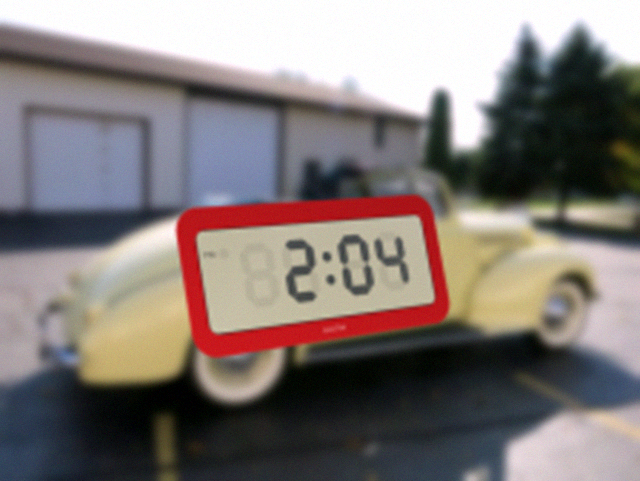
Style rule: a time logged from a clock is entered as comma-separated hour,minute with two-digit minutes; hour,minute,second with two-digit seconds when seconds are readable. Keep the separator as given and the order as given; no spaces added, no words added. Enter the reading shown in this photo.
2,04
